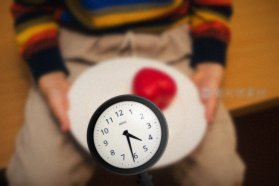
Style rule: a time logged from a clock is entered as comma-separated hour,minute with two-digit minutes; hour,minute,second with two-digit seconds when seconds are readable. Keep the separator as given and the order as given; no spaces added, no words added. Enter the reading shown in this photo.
4,31
